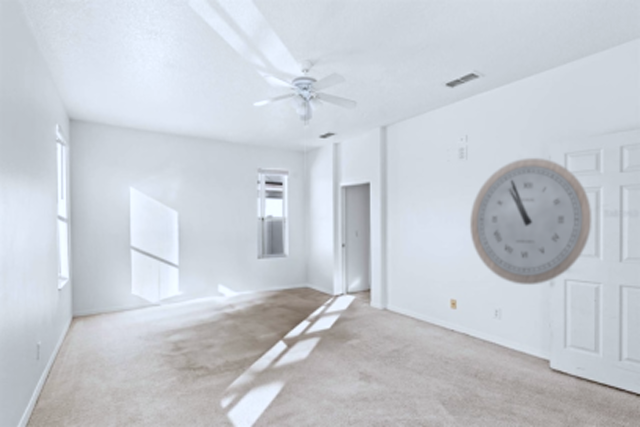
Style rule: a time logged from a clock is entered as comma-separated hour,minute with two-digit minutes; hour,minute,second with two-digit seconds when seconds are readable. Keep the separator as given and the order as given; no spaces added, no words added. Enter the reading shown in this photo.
10,56
